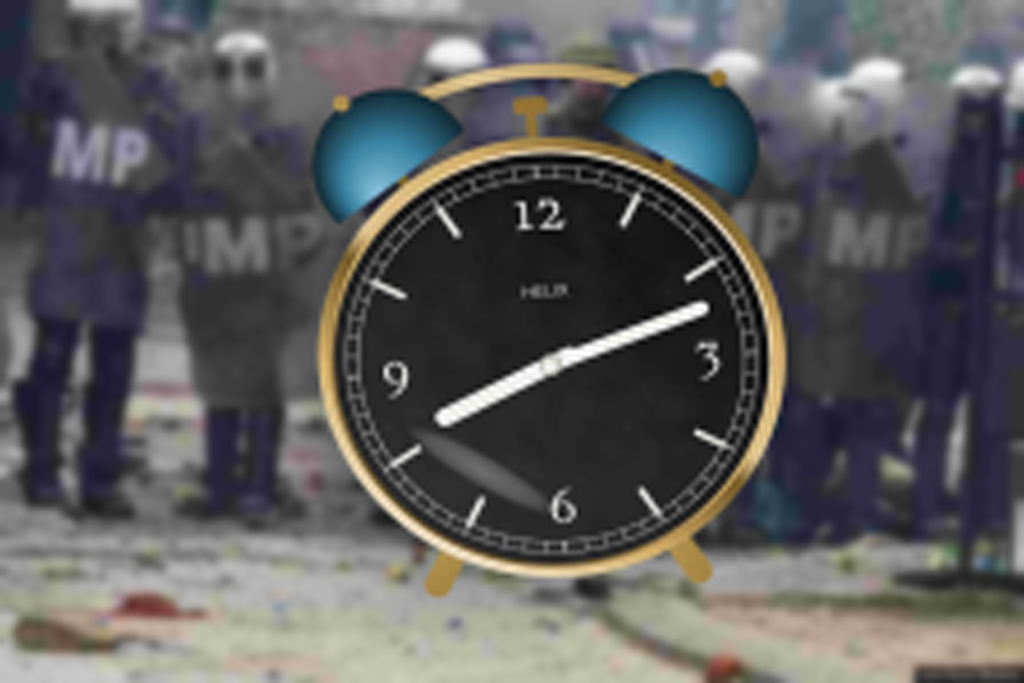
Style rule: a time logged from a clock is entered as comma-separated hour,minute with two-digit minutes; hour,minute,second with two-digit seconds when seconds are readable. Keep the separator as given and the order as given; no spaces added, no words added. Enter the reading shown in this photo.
8,12
